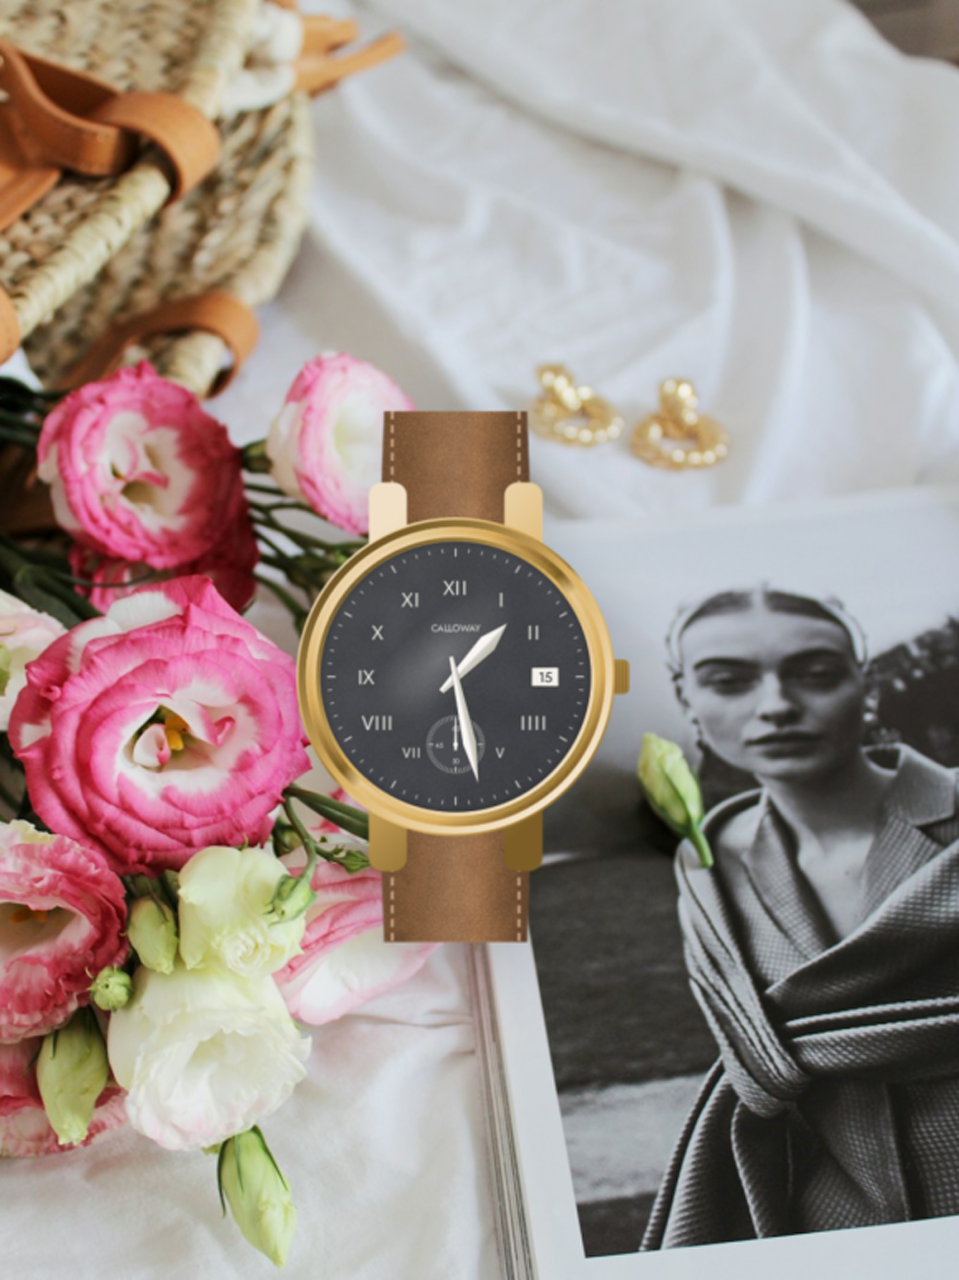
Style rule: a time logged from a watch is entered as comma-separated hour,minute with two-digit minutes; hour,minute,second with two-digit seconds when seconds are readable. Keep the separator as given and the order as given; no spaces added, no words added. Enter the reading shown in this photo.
1,28
